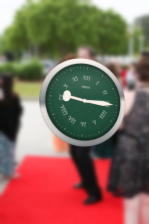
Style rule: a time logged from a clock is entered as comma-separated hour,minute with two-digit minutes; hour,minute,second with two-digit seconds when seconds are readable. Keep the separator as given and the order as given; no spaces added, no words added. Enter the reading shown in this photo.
9,15
